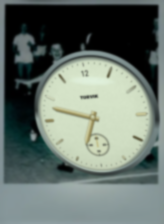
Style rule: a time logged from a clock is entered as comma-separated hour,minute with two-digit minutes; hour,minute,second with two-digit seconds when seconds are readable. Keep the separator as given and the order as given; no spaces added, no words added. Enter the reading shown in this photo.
6,48
